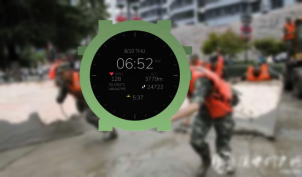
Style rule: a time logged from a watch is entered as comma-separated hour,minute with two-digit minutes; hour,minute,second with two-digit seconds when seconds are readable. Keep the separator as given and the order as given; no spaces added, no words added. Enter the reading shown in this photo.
6,52
